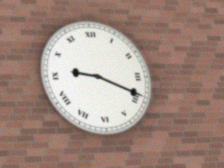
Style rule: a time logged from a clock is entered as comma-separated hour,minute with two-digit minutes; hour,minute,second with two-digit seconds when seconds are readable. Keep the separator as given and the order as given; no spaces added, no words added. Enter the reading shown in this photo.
9,19
